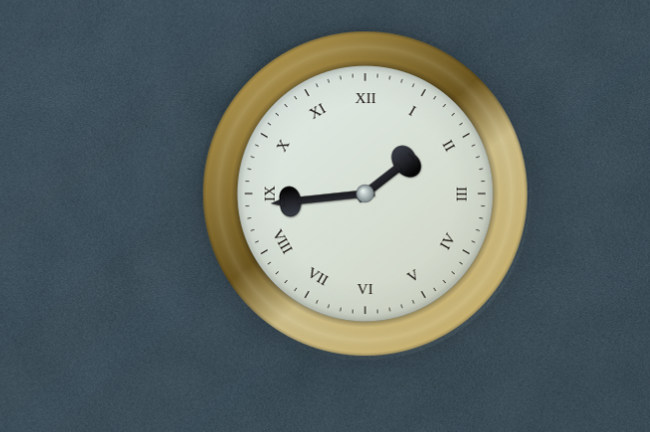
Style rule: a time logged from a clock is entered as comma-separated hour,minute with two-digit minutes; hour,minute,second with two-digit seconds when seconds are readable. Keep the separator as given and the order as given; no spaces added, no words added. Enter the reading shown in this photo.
1,44
